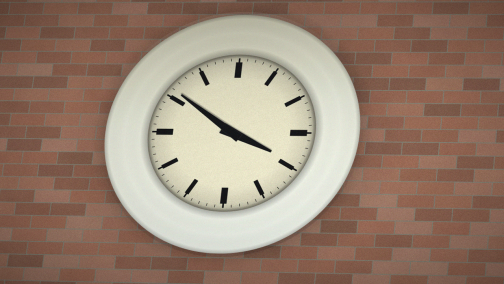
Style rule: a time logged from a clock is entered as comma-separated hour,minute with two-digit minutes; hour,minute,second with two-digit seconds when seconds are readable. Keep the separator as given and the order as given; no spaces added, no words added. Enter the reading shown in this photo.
3,51
